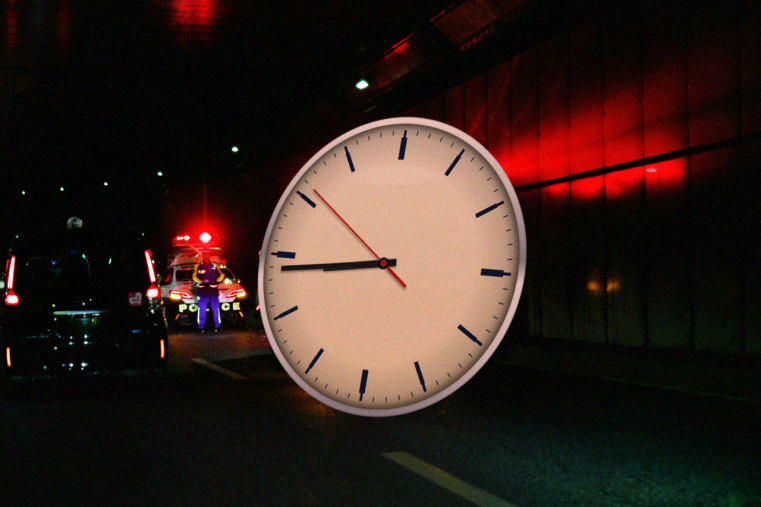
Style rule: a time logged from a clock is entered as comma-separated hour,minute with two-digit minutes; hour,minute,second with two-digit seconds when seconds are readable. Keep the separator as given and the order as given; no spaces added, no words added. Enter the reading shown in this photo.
8,43,51
